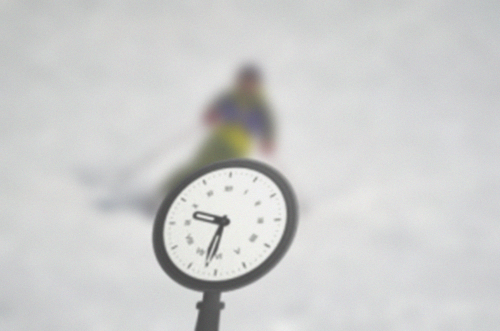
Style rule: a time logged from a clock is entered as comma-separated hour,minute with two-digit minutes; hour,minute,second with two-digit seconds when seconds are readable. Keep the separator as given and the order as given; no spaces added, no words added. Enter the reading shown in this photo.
9,32
